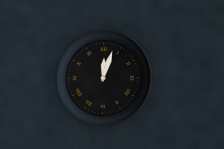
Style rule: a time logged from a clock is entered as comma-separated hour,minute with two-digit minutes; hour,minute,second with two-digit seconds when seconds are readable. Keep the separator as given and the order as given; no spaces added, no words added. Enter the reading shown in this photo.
12,03
